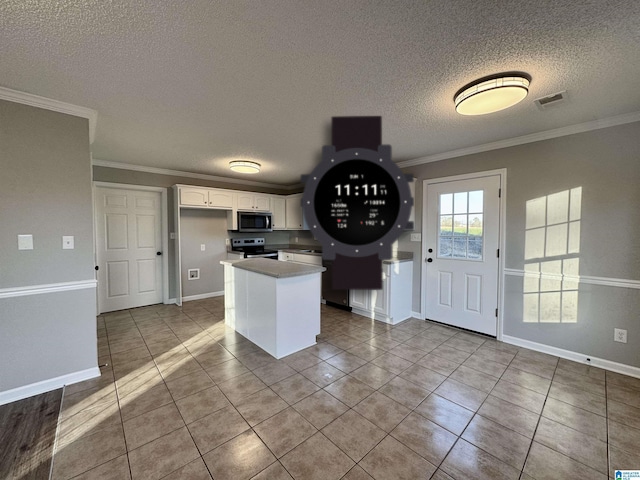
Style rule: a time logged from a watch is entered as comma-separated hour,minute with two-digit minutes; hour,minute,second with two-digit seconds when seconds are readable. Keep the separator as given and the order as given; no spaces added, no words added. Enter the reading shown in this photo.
11,11
